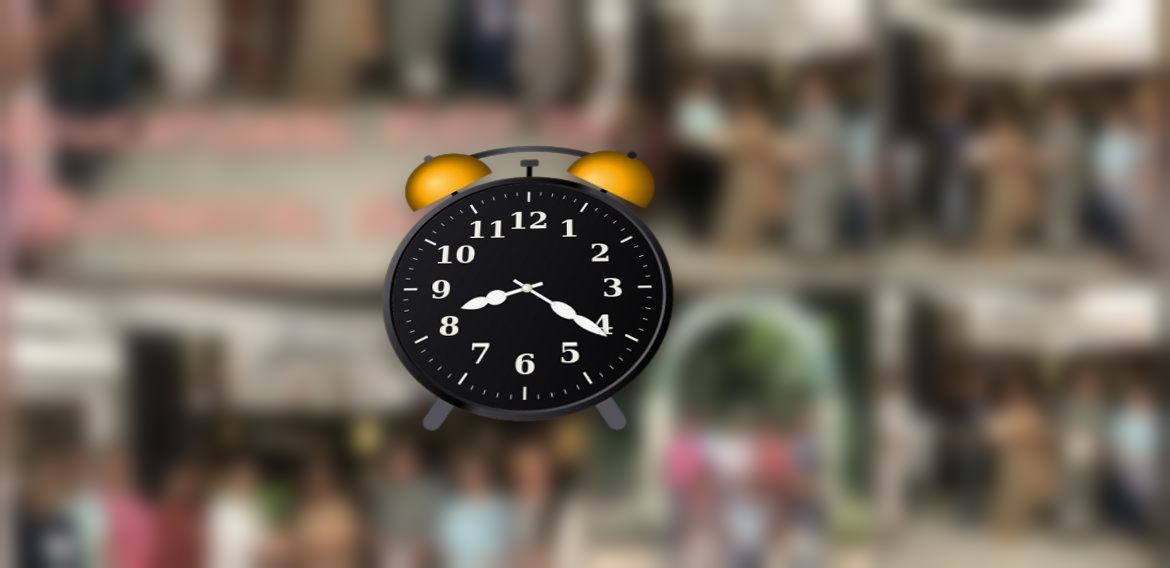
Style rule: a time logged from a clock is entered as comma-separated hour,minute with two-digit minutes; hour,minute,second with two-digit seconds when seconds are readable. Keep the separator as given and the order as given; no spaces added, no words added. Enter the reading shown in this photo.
8,21
